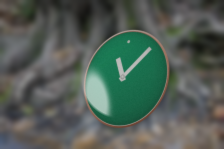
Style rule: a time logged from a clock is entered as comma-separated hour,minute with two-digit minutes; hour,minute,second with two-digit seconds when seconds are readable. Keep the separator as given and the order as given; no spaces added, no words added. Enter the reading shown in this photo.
11,07
